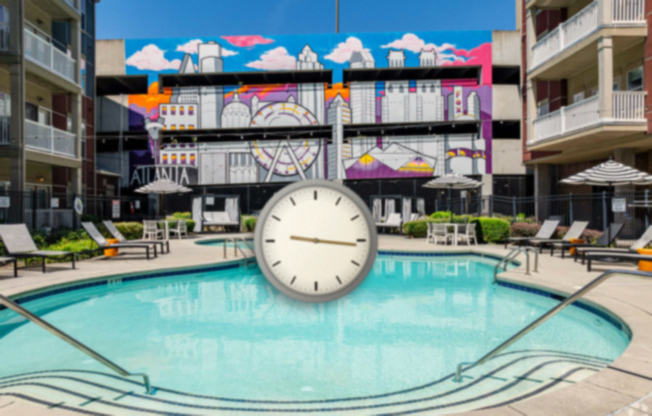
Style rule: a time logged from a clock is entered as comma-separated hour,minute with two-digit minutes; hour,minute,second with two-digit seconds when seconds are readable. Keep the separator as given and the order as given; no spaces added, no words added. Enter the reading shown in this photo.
9,16
